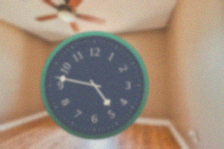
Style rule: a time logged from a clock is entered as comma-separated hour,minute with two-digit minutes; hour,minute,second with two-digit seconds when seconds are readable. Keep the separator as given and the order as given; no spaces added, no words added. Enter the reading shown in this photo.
4,47
